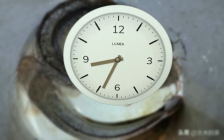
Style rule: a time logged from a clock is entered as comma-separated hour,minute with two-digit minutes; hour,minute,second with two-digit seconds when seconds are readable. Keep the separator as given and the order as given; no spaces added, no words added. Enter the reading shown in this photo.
8,34
